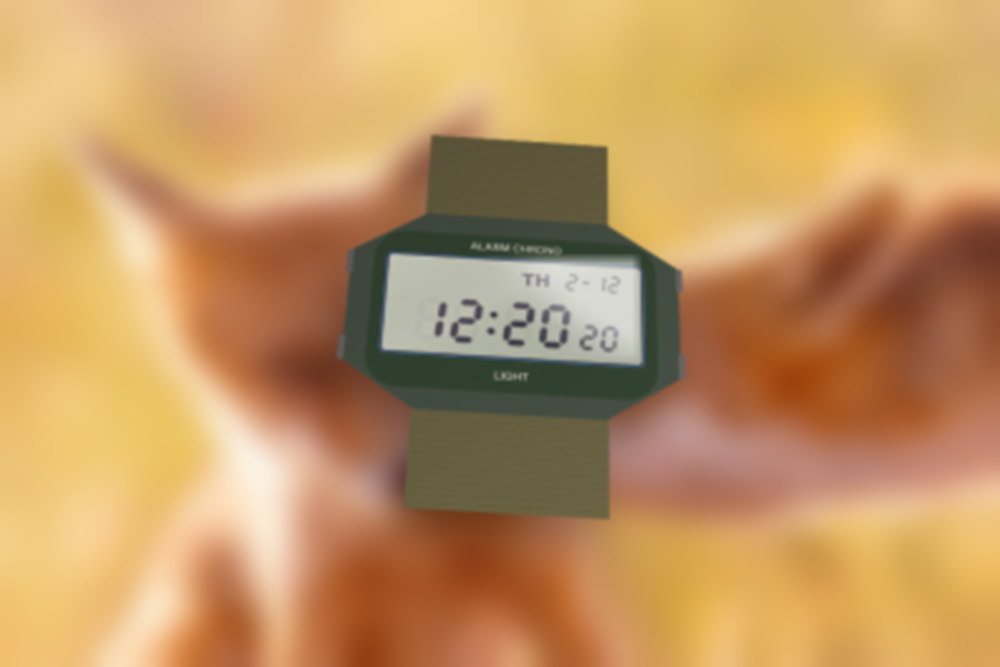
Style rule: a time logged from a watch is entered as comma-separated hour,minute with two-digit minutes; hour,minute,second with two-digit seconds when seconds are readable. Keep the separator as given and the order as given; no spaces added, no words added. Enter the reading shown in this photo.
12,20,20
